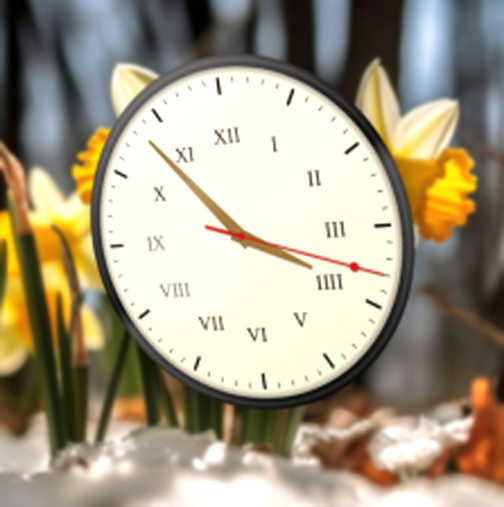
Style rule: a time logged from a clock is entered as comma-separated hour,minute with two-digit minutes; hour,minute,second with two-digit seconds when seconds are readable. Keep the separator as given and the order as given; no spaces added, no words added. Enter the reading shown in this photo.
3,53,18
